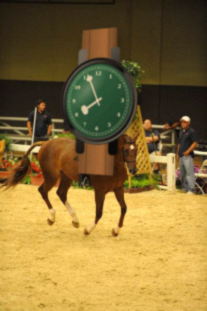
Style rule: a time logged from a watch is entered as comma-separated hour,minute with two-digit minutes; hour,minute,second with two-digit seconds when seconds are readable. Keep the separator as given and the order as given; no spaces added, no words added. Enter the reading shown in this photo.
7,56
